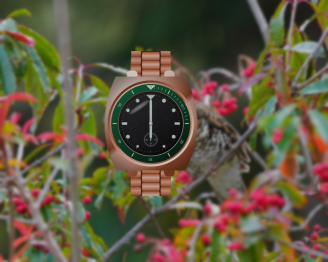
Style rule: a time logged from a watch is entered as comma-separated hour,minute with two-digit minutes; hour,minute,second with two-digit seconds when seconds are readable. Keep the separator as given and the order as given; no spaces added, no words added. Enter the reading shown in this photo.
6,00
